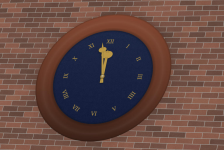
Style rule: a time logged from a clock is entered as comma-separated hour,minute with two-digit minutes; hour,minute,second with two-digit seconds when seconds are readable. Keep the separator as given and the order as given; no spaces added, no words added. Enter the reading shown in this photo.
11,58
